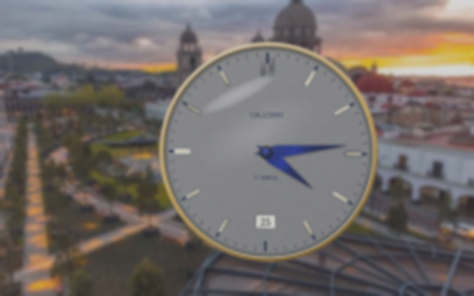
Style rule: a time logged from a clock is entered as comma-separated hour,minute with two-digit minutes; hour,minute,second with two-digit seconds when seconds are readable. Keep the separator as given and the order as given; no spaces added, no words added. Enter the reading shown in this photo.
4,14
